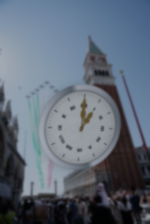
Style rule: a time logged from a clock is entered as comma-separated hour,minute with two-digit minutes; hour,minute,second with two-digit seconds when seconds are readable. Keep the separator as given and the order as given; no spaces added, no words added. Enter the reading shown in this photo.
1,00
